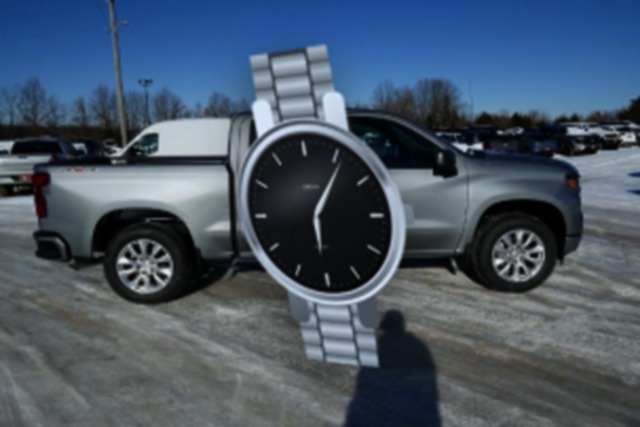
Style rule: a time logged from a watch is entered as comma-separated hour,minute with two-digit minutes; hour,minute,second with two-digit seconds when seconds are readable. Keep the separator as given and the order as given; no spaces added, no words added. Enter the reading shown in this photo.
6,06
